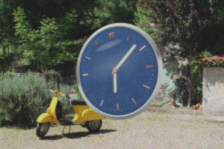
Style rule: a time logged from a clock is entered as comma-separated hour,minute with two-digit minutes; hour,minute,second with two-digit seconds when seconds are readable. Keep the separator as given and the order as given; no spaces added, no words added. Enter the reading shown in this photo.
6,08
